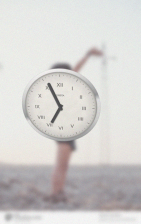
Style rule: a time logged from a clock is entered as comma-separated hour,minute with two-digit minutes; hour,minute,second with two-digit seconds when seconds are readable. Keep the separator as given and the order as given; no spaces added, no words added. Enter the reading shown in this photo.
6,56
